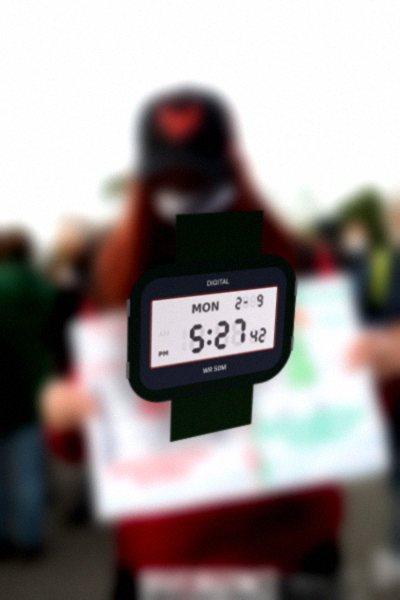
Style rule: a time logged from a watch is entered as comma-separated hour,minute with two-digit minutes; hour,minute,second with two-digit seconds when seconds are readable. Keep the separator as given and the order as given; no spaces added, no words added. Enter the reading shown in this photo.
5,27,42
